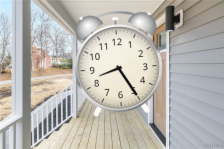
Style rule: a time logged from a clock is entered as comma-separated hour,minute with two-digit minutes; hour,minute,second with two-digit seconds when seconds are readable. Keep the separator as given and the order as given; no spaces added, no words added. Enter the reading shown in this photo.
8,25
